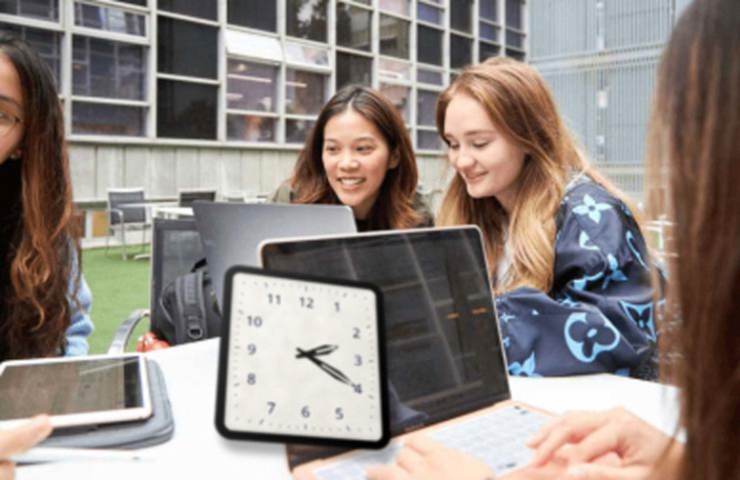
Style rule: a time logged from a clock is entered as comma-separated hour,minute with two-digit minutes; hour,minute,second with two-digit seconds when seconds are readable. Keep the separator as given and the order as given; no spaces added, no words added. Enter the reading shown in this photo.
2,20
